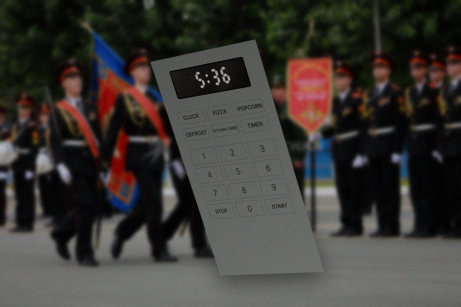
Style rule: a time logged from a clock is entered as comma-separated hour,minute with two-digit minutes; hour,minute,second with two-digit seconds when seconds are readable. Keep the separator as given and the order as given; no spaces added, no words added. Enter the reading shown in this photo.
5,36
